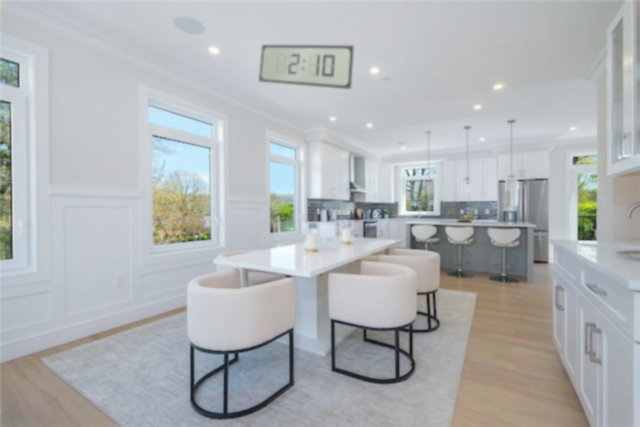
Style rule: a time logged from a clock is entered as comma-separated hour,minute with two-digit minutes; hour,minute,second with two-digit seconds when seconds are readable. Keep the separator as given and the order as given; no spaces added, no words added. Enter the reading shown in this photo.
2,10
